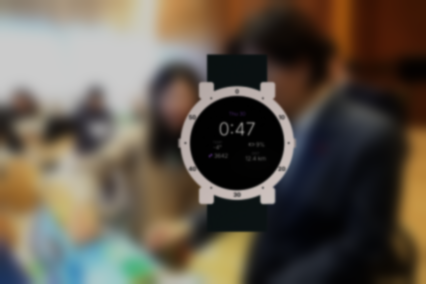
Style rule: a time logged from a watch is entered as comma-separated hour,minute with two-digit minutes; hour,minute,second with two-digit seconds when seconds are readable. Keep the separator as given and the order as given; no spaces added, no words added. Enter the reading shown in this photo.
0,47
